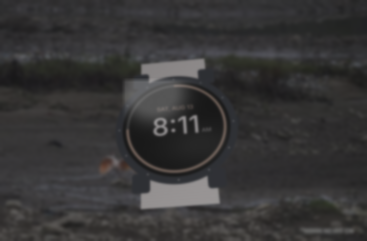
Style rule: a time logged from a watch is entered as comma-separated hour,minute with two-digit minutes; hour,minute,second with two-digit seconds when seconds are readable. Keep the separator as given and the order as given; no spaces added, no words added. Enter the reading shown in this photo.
8,11
